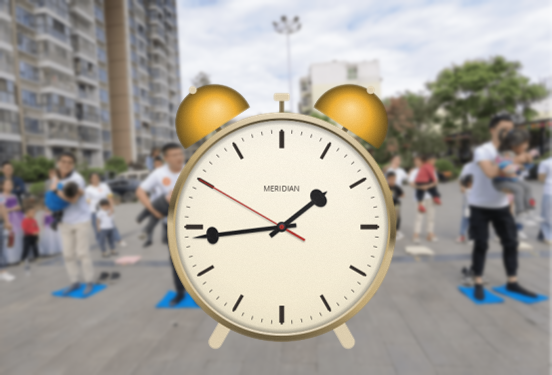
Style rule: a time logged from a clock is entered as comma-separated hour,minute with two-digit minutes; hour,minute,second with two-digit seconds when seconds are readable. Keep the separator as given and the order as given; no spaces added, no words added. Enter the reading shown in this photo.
1,43,50
